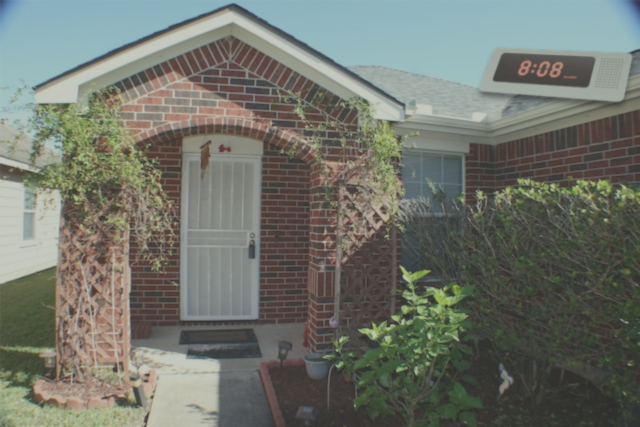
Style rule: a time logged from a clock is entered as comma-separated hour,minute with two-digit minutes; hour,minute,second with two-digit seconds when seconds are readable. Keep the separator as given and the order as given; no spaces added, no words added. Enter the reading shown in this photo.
8,08
